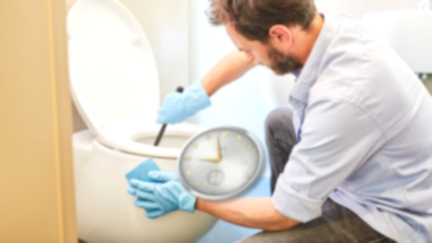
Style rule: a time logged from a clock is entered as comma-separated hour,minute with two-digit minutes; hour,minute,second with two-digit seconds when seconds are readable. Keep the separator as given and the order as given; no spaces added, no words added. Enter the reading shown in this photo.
8,58
